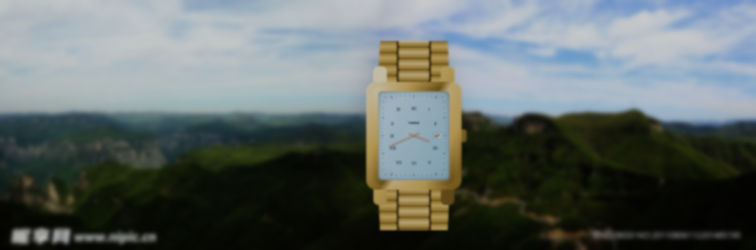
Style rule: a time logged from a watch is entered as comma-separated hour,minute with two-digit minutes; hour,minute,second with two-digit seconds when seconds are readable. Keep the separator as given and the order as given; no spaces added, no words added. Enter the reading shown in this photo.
3,41
